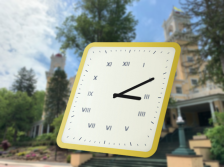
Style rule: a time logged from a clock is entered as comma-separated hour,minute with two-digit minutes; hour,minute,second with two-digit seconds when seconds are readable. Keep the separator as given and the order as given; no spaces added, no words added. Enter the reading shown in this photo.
3,10
